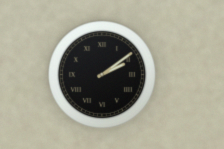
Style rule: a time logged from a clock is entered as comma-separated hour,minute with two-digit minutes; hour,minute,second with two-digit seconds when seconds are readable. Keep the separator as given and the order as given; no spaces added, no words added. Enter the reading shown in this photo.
2,09
